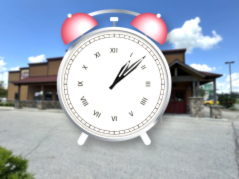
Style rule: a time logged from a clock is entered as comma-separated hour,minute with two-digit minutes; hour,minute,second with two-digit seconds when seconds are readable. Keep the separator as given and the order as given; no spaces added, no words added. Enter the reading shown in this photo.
1,08
